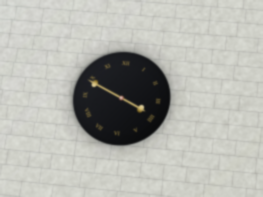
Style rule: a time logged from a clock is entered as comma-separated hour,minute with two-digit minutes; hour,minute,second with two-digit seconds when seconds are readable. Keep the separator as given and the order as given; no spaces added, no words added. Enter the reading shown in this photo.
3,49
